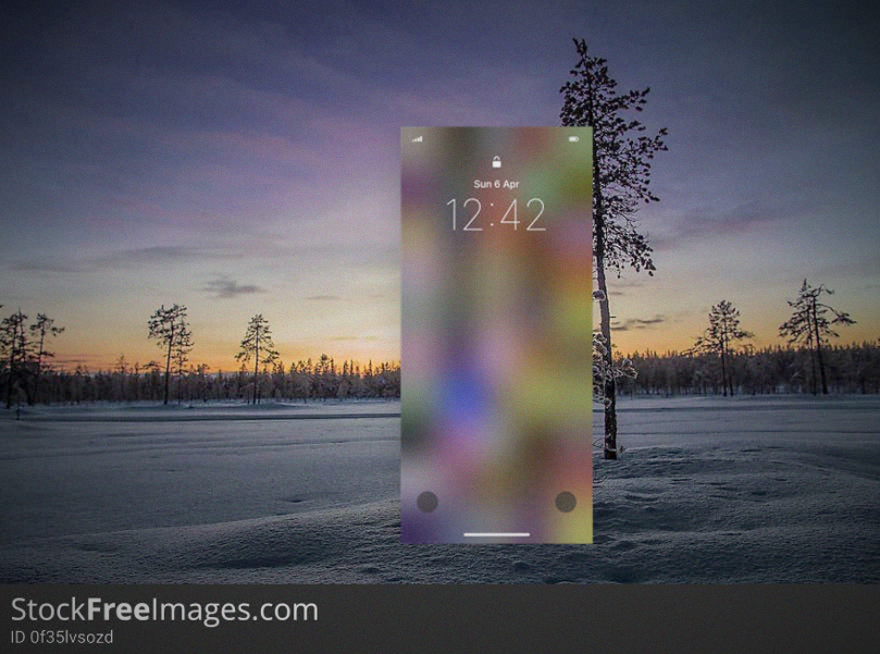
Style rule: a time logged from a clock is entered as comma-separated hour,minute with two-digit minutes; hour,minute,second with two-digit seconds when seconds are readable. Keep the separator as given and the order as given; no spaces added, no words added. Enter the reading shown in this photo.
12,42
